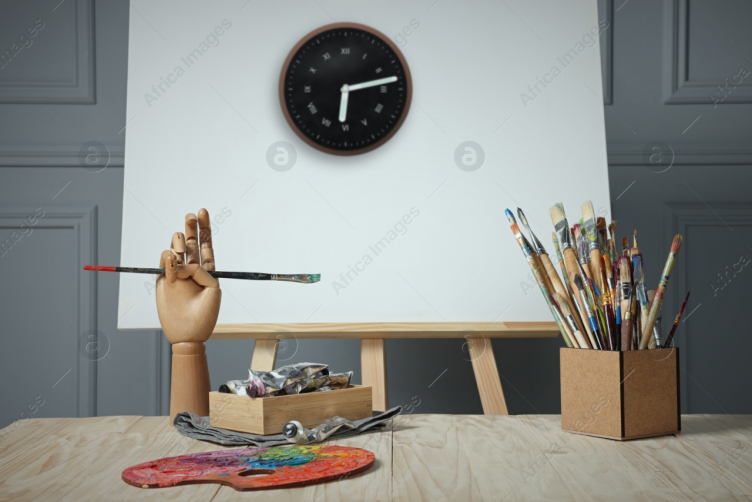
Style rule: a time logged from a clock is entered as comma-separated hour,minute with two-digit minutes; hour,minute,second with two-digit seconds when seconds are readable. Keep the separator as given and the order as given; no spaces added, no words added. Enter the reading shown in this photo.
6,13
